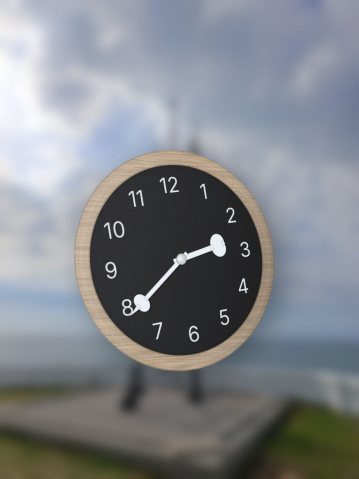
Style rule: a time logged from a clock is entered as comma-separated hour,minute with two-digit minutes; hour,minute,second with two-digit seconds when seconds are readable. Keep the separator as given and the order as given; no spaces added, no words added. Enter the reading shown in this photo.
2,39
